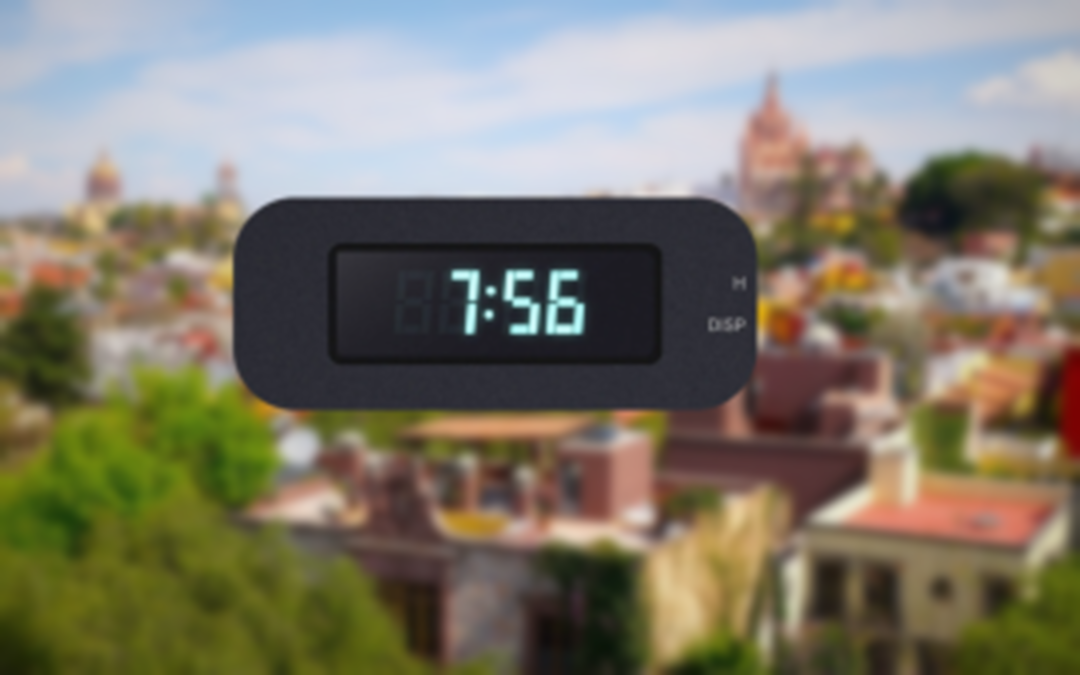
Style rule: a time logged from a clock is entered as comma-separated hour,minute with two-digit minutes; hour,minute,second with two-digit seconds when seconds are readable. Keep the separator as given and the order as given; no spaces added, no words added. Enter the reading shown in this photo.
7,56
